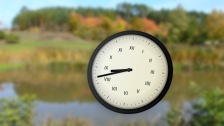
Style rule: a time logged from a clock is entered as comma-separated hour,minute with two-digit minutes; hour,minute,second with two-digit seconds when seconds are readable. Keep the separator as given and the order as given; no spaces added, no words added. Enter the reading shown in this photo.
8,42
